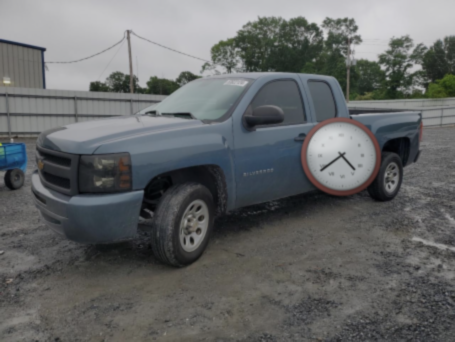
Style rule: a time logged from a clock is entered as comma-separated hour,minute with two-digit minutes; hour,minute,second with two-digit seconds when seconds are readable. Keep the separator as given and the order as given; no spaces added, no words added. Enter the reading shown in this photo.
4,39
